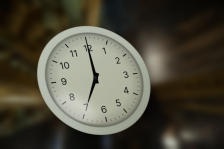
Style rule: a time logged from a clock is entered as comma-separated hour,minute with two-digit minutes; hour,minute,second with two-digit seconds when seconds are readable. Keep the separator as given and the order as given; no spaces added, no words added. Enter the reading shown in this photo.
7,00
